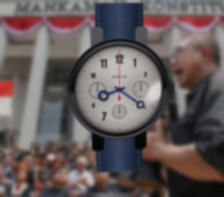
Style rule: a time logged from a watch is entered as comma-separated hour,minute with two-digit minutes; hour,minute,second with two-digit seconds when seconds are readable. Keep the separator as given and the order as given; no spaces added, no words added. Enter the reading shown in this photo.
8,21
